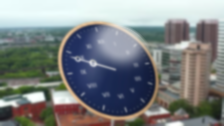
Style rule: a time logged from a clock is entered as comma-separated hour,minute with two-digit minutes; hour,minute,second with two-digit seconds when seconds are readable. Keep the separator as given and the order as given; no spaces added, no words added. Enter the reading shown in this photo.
9,49
